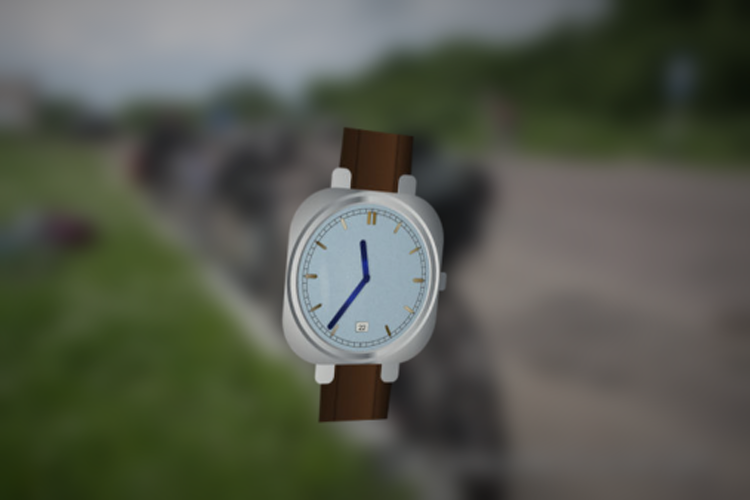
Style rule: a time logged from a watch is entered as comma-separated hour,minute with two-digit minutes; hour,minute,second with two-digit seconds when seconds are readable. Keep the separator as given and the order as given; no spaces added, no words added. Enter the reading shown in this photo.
11,36
